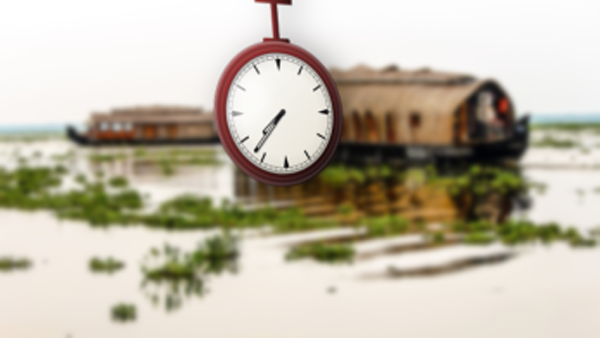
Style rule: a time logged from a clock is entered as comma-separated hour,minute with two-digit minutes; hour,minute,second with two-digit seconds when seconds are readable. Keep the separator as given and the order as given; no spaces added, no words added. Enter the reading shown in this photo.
7,37
